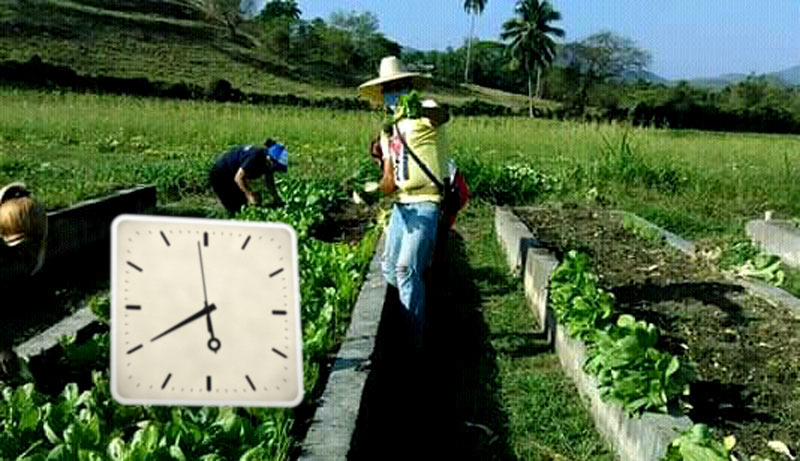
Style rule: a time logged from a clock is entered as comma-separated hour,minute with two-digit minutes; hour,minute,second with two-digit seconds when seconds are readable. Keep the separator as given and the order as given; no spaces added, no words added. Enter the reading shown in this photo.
5,39,59
